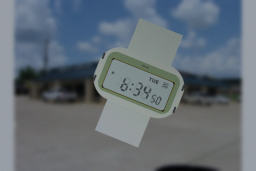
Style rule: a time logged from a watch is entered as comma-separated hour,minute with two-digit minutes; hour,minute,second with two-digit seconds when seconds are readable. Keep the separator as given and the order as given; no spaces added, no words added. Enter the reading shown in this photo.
6,34,50
